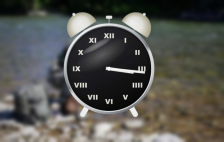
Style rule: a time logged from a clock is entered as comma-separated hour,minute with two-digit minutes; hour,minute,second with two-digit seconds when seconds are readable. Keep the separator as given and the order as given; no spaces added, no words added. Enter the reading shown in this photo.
3,16
